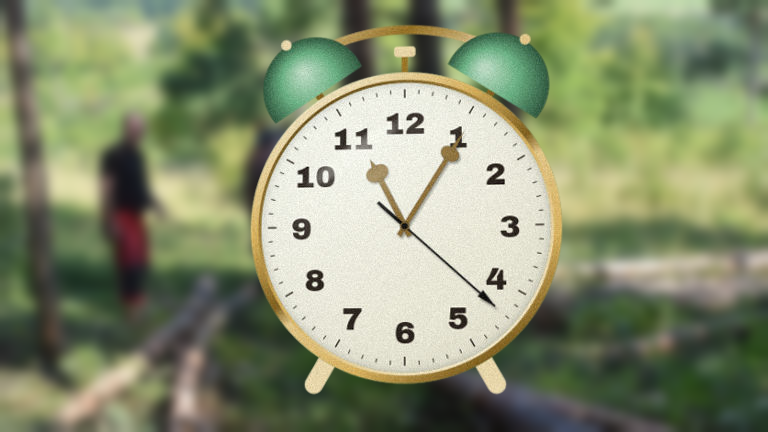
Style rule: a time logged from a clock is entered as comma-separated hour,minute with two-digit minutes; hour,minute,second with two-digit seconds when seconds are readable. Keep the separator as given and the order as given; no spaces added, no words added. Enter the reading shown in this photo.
11,05,22
